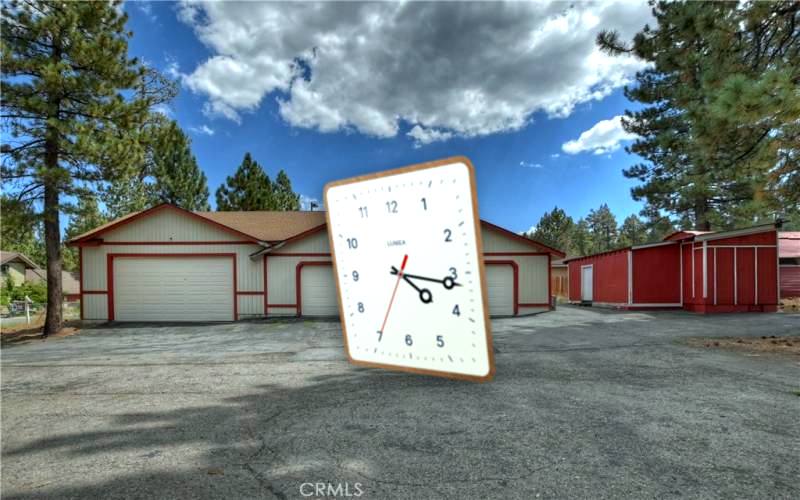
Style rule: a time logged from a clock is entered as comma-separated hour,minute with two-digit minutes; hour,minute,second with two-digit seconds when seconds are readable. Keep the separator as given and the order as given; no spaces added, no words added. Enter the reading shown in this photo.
4,16,35
